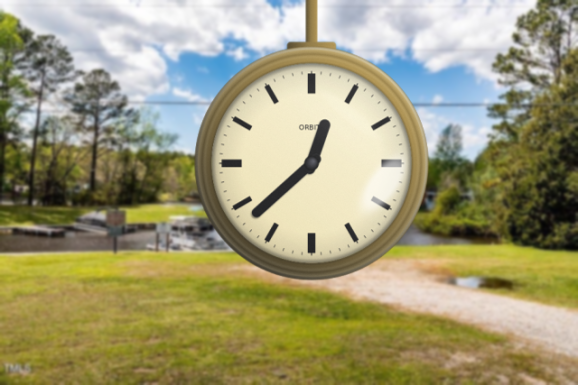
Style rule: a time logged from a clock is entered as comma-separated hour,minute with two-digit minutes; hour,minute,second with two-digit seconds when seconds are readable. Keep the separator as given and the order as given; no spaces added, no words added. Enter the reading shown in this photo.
12,38
